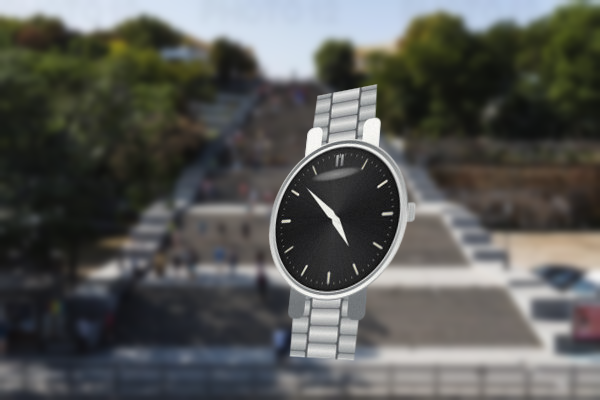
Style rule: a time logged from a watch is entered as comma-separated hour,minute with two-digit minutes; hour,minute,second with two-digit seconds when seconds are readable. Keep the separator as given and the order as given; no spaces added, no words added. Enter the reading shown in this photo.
4,52
